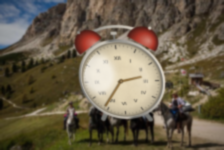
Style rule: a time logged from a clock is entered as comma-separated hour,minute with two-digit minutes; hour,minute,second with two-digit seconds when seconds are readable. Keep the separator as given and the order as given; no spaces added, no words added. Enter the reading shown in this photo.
2,36
